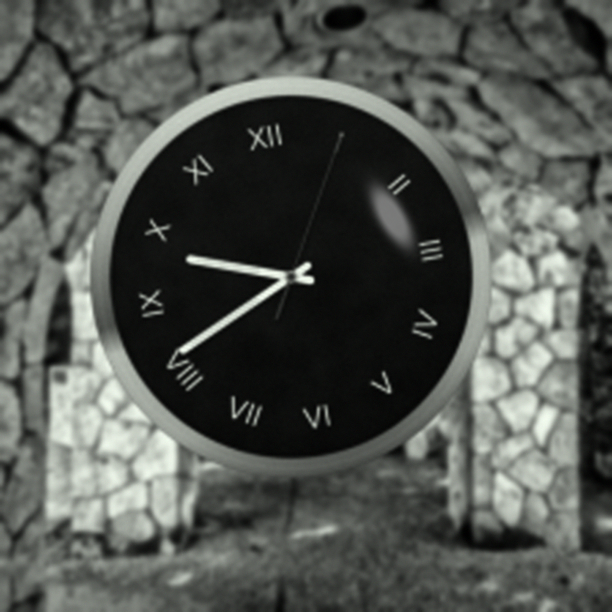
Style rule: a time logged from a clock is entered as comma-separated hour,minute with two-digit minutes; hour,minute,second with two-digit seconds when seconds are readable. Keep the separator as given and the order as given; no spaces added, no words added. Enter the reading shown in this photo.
9,41,05
